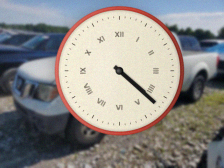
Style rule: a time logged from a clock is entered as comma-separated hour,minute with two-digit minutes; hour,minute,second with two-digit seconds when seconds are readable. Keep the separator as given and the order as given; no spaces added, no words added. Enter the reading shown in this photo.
4,22
